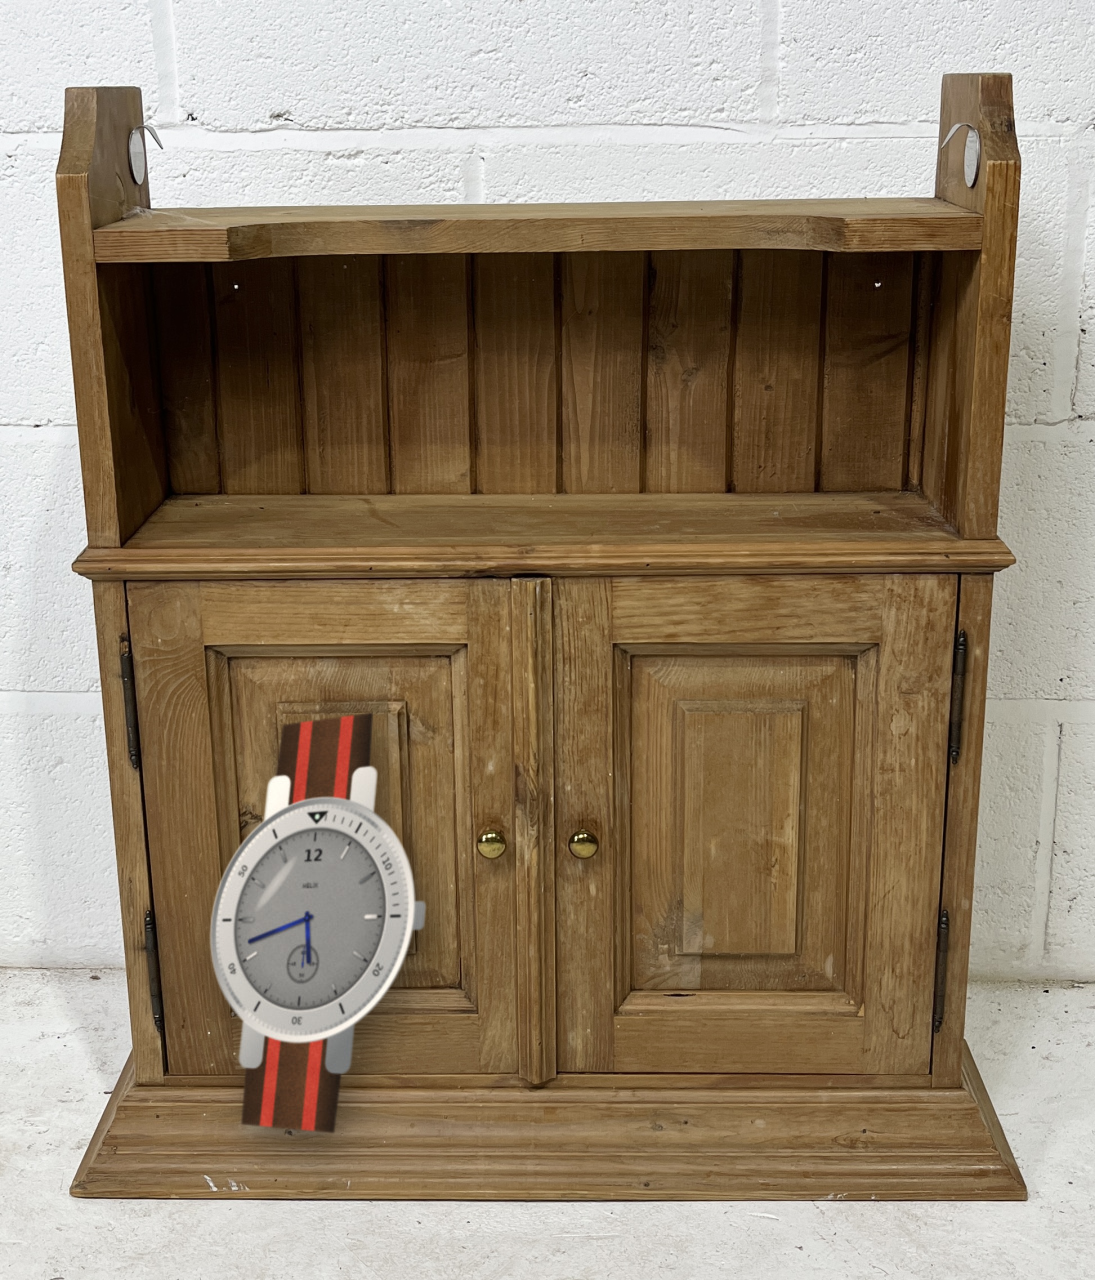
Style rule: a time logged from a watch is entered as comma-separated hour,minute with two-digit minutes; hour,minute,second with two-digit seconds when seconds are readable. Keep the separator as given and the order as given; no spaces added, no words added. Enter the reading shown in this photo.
5,42
